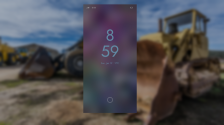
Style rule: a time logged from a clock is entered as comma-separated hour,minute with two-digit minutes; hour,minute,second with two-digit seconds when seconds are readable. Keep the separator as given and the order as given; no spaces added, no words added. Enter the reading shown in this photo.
8,59
